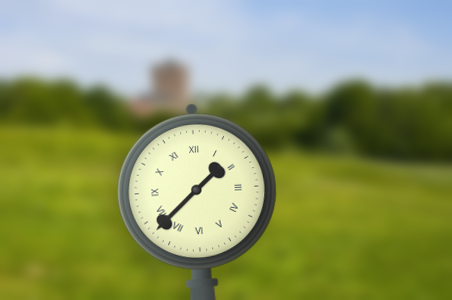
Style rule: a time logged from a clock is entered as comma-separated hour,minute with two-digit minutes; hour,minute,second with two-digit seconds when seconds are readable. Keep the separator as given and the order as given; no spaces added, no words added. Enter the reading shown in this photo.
1,38
